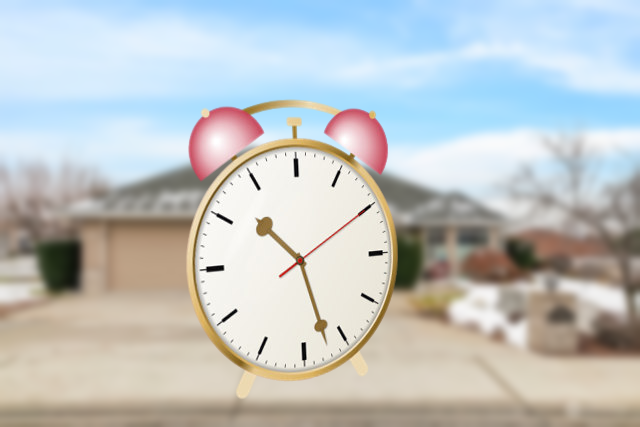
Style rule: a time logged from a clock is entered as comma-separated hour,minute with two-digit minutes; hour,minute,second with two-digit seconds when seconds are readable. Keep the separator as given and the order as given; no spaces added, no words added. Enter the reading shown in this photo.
10,27,10
